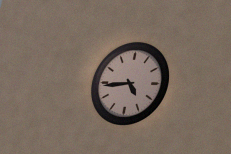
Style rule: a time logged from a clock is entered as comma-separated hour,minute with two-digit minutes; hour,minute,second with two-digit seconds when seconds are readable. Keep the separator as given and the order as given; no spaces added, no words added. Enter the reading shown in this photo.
4,44
